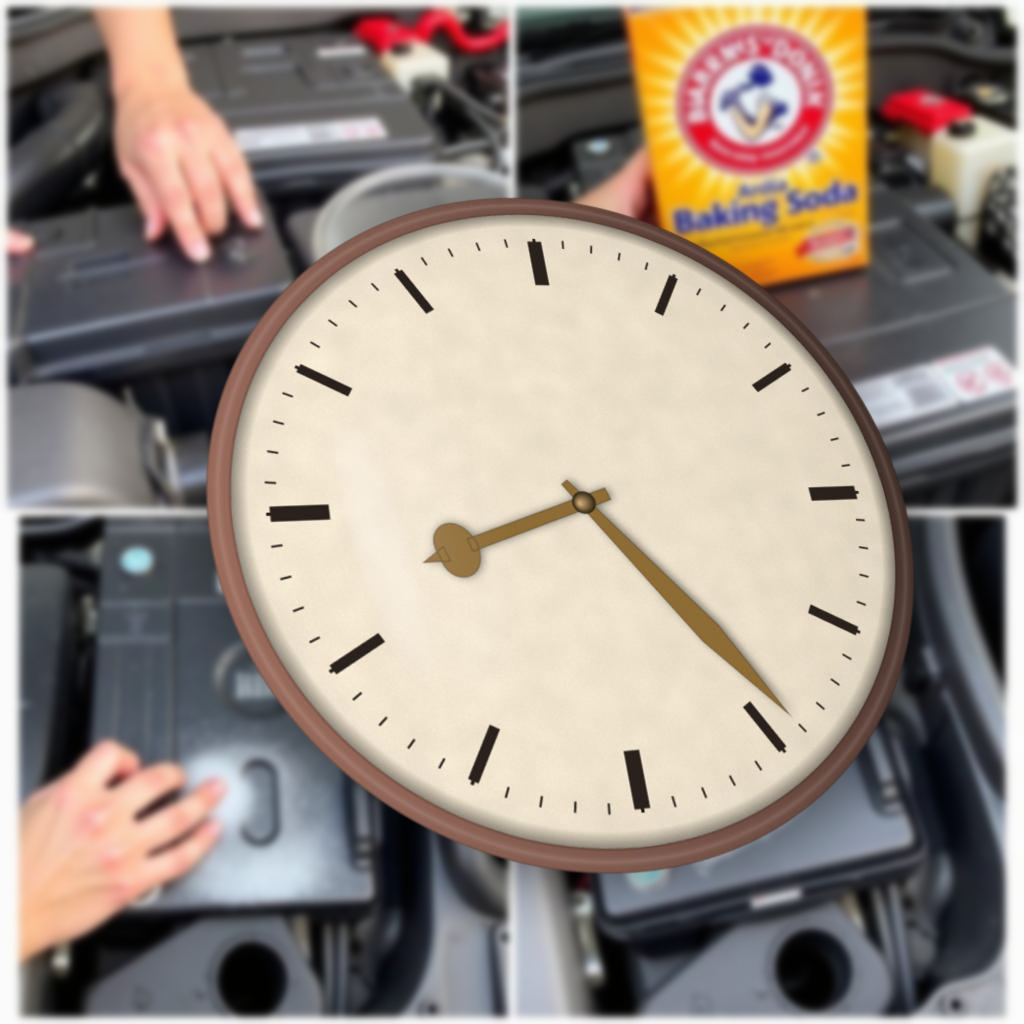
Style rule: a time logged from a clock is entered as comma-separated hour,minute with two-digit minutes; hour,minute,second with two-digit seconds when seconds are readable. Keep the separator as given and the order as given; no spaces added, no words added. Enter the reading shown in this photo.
8,24
